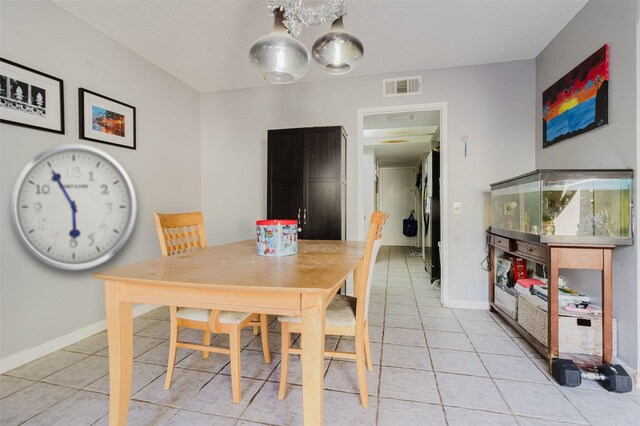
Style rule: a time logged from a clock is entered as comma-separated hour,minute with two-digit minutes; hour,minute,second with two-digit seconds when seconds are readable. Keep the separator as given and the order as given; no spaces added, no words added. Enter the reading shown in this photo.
5,55
